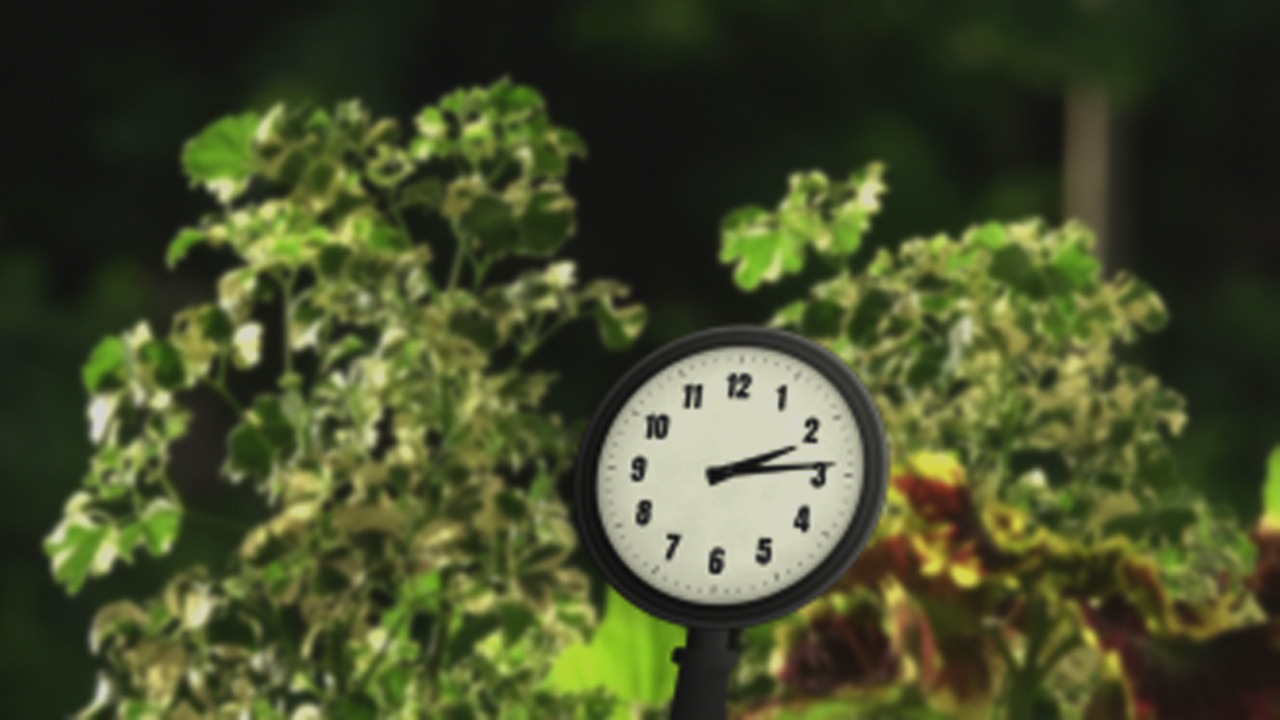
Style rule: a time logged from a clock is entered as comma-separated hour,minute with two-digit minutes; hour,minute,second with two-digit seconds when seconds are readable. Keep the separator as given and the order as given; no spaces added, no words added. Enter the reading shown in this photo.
2,14
